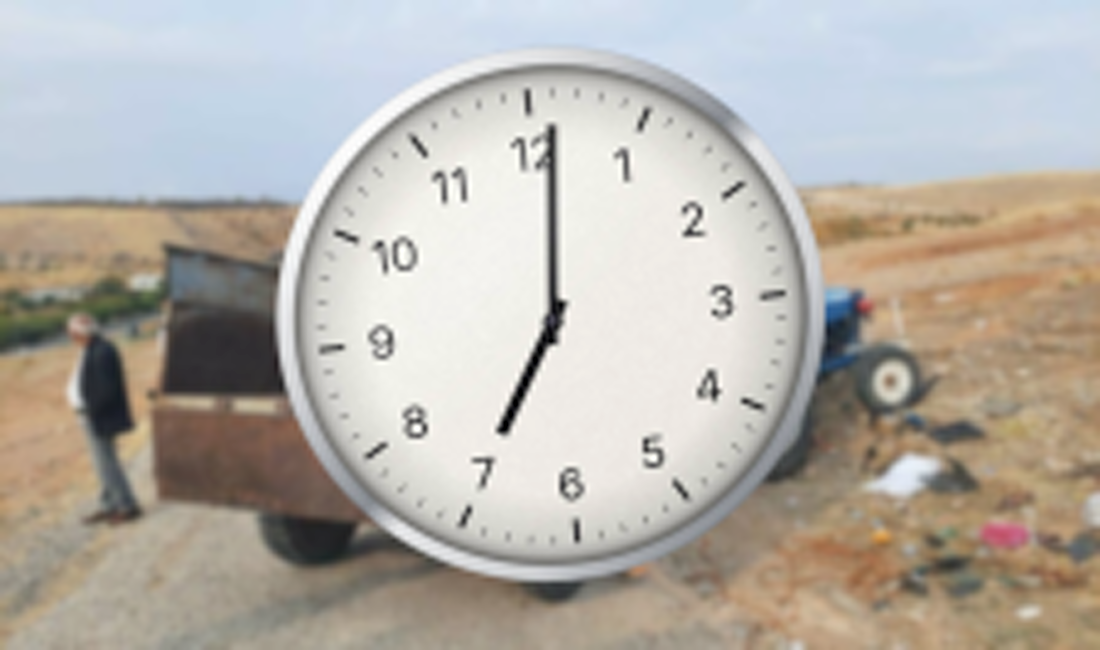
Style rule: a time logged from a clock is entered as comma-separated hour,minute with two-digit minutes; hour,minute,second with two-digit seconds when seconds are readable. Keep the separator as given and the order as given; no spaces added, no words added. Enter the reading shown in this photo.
7,01
